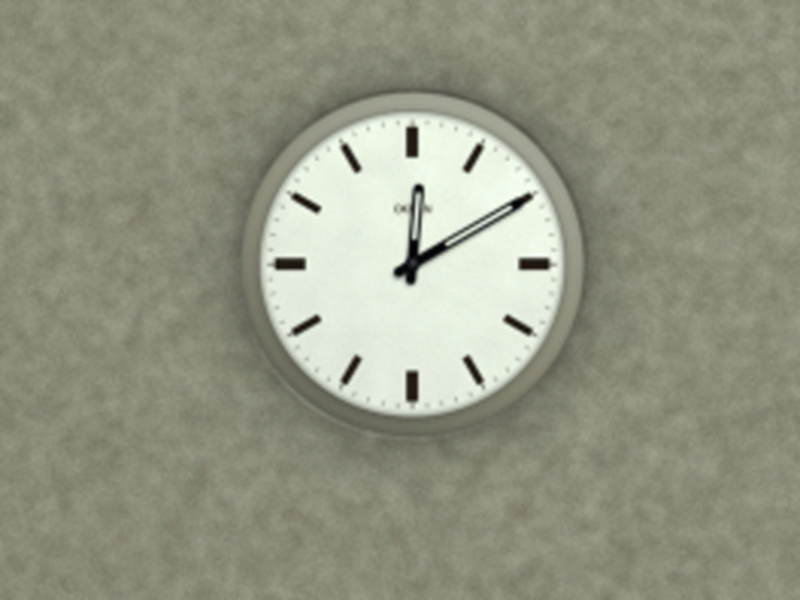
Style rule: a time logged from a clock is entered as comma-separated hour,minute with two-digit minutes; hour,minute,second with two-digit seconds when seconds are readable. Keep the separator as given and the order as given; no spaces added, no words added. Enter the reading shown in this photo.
12,10
